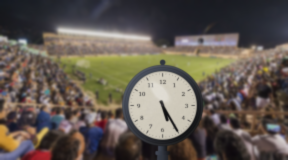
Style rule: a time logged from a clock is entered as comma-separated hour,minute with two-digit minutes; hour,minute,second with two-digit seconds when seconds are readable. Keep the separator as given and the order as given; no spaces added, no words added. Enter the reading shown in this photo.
5,25
